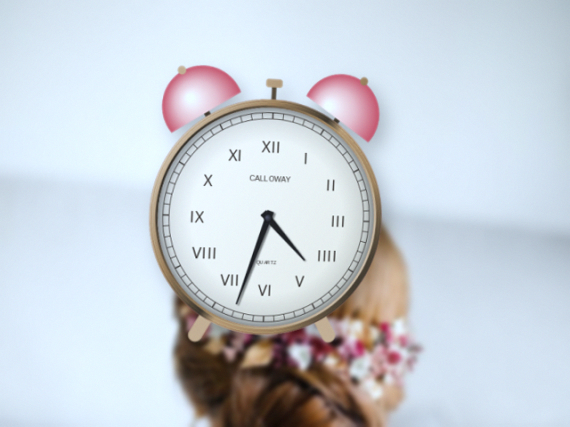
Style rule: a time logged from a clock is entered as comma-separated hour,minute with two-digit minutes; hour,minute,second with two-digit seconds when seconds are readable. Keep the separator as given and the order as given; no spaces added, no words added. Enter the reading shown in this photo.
4,33
